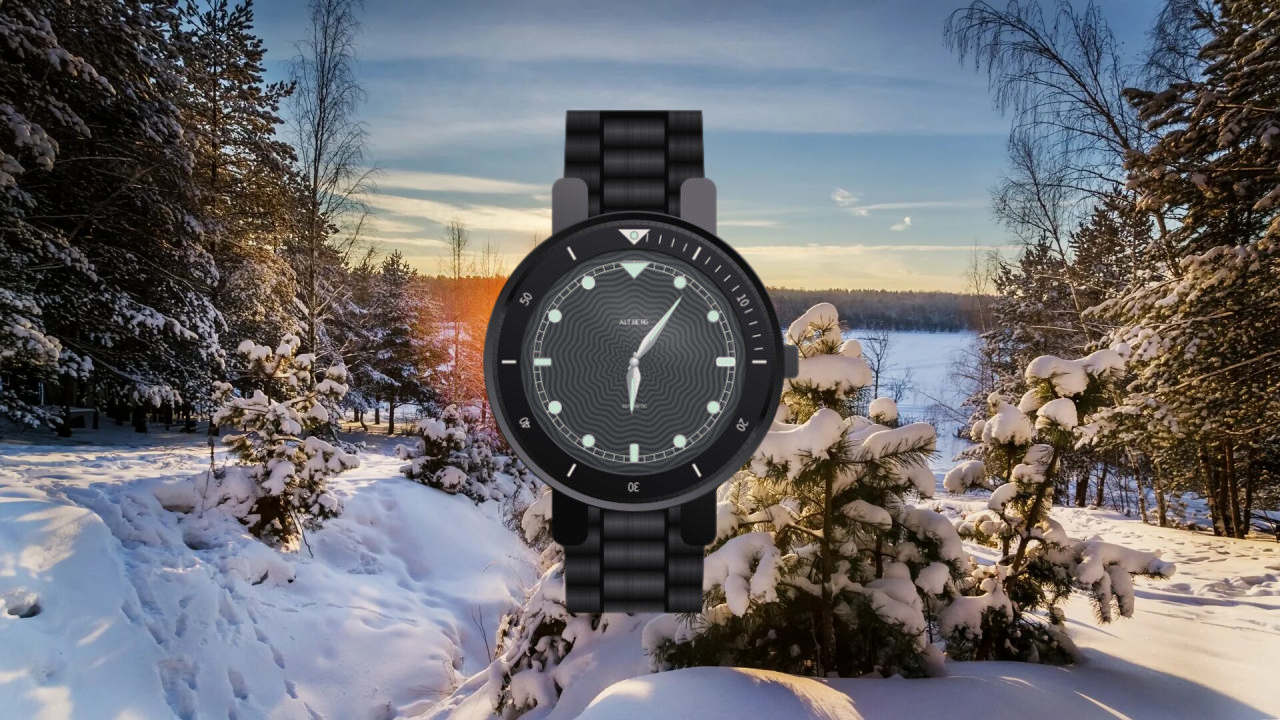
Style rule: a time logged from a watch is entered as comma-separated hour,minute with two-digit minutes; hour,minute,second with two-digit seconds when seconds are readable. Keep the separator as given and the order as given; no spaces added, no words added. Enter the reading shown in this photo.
6,06
